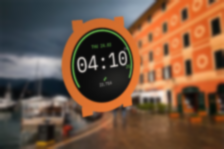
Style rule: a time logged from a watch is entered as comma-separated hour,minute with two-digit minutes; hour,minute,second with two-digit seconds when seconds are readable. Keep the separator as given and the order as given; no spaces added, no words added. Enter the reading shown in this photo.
4,10
